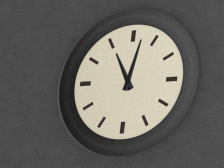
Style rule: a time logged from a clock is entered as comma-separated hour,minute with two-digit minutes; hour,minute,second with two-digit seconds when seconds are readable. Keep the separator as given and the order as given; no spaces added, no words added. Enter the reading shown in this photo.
11,02
